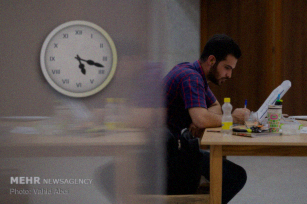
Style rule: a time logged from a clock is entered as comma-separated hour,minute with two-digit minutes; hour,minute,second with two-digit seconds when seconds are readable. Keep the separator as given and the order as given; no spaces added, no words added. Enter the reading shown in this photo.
5,18
